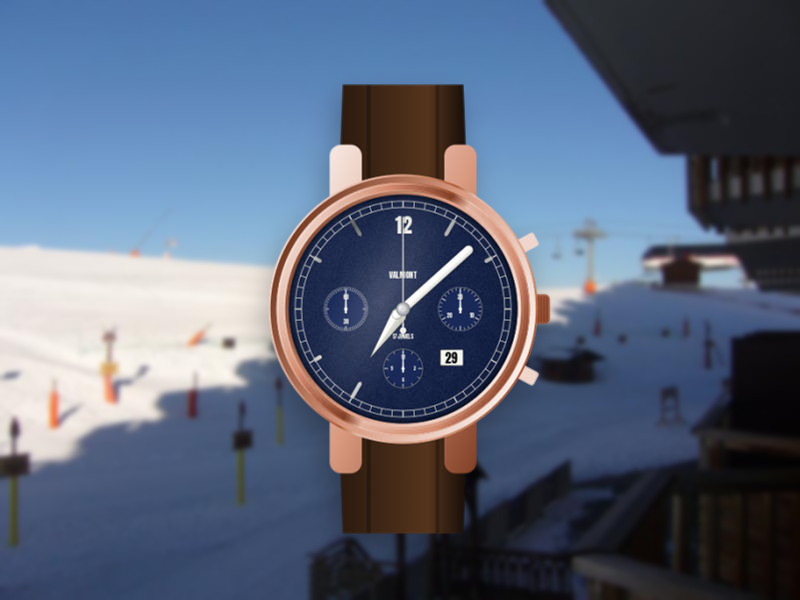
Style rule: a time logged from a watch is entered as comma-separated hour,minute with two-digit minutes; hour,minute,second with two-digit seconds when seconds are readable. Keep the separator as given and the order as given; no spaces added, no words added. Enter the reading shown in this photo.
7,08
